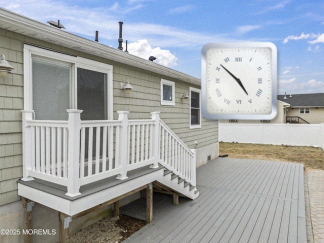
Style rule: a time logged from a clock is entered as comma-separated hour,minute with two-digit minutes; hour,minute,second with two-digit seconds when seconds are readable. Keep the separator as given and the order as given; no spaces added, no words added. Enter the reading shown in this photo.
4,52
